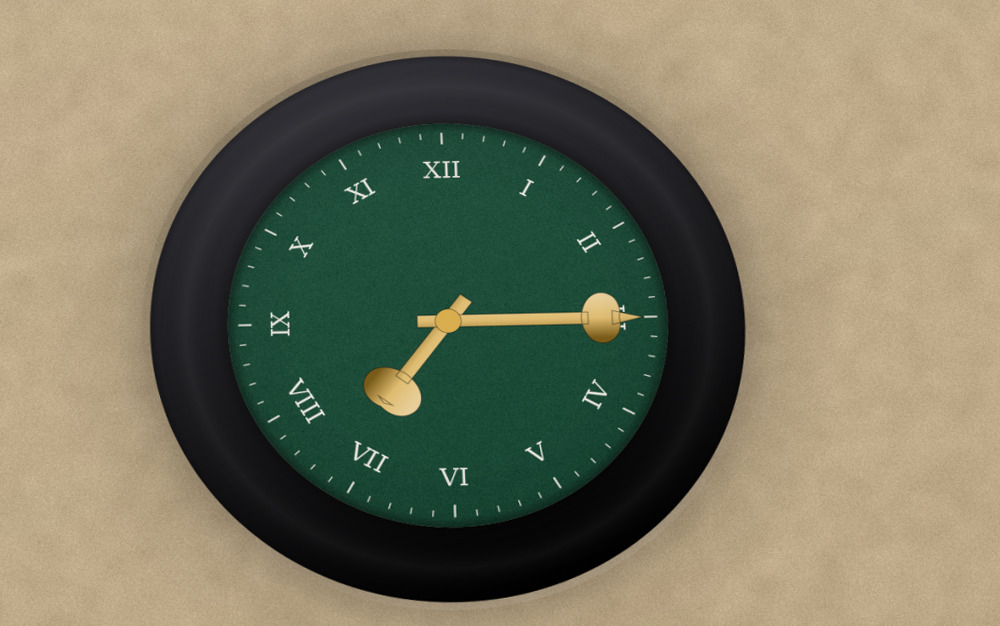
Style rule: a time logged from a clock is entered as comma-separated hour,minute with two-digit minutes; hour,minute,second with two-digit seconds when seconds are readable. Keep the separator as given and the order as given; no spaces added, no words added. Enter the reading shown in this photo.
7,15
